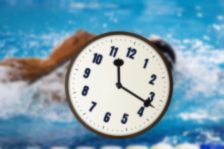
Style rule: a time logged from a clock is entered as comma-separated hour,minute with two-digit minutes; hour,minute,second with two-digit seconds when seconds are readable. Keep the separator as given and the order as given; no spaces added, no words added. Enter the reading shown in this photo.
11,17
